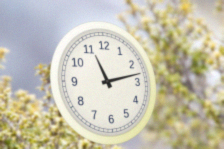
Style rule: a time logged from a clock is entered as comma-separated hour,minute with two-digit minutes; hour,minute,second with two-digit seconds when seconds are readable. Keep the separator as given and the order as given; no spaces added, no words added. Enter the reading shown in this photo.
11,13
